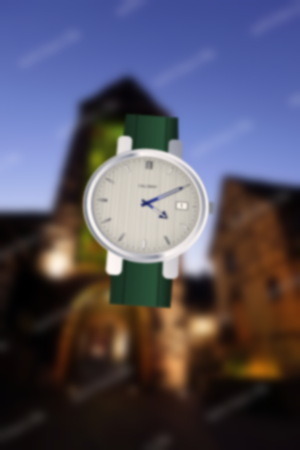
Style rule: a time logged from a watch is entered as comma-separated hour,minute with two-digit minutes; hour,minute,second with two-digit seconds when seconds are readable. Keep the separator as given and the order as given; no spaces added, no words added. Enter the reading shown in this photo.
4,10
